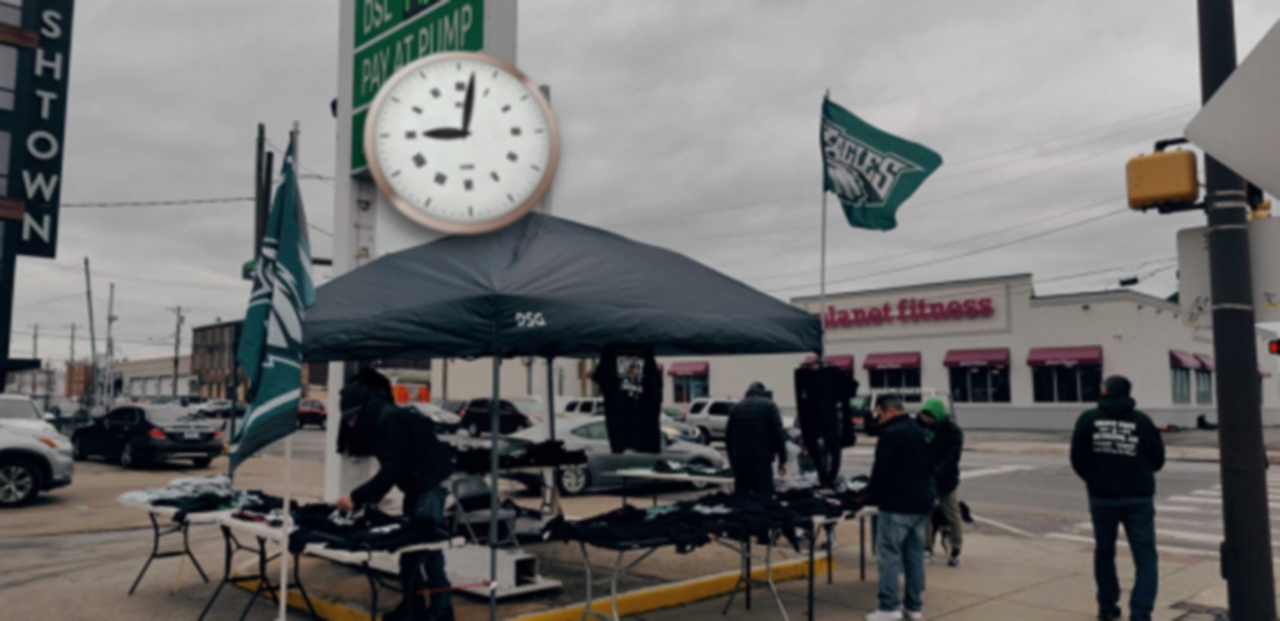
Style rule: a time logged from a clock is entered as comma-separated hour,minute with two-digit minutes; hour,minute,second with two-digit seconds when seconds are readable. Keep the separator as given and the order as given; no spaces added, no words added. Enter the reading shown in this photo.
9,02
